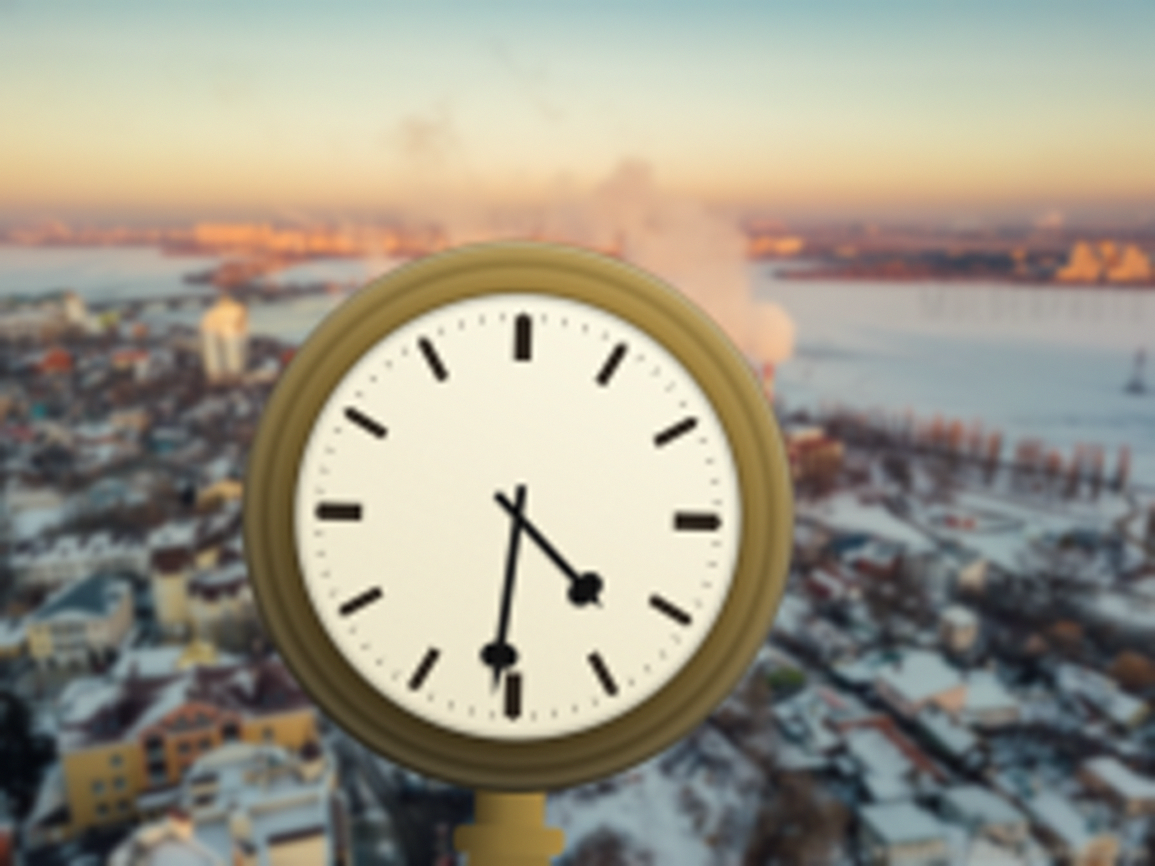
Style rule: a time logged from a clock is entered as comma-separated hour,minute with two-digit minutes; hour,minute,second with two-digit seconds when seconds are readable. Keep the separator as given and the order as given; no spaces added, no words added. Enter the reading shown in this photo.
4,31
